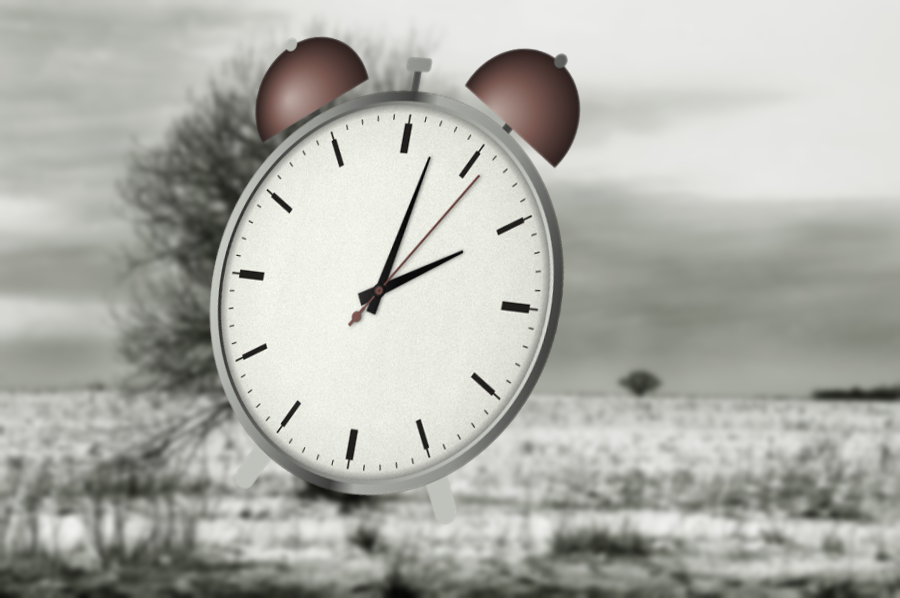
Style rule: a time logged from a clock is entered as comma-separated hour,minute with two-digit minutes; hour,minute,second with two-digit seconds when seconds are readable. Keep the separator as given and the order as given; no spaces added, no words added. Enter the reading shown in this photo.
2,02,06
